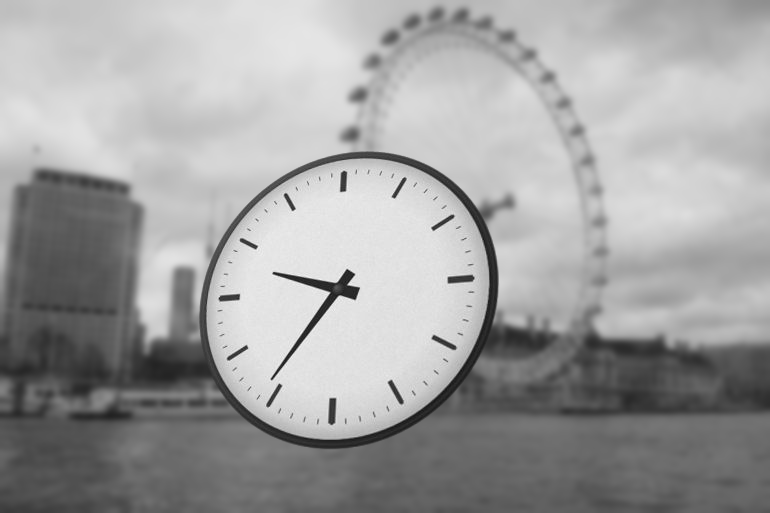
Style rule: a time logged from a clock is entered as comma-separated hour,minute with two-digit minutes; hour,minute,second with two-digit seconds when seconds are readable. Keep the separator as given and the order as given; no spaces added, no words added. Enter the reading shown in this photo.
9,36
